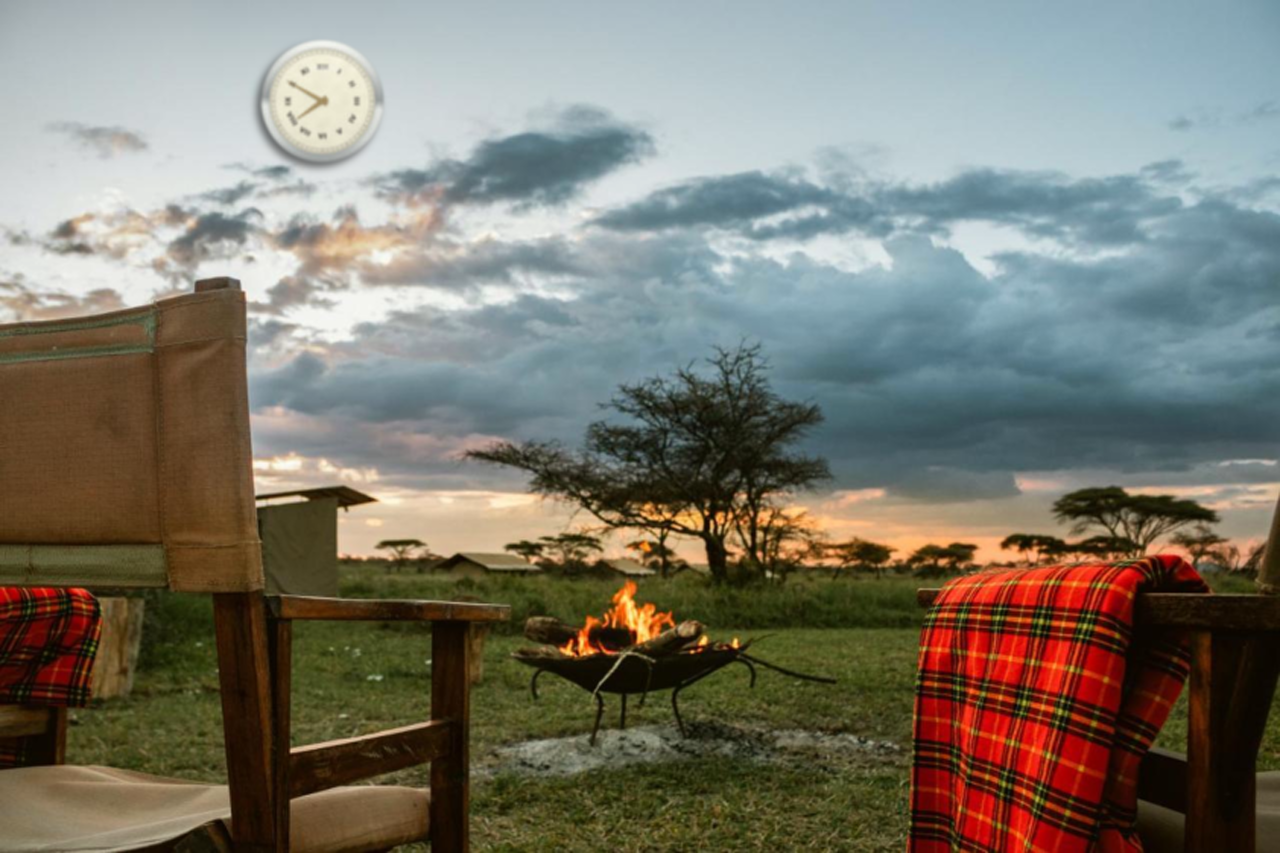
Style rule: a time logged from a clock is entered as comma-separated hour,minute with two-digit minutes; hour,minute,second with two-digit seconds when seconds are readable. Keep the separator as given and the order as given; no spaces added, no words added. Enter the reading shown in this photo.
7,50
